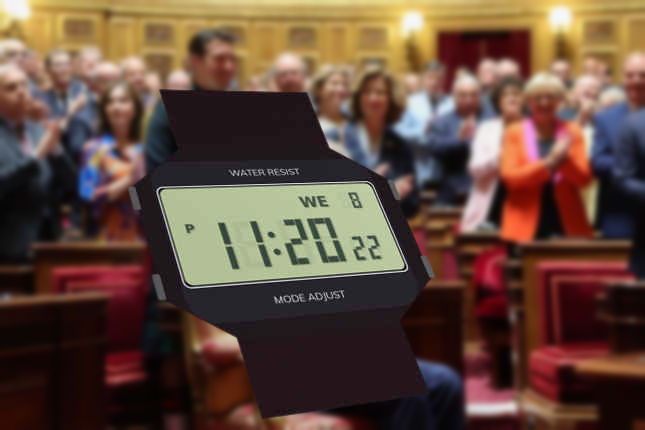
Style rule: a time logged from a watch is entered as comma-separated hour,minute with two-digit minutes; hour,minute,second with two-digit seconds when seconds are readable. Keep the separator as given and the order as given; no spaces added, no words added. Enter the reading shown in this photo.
11,20,22
